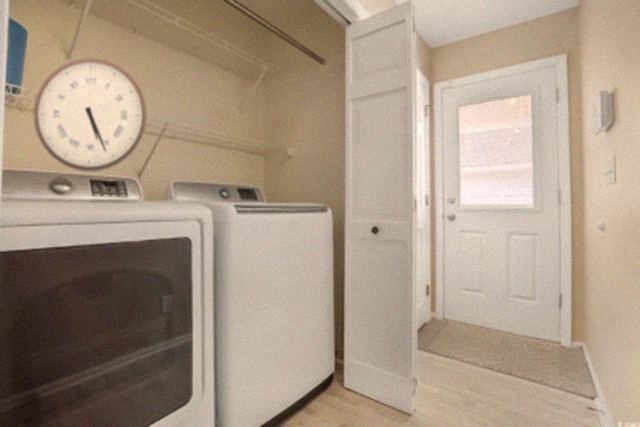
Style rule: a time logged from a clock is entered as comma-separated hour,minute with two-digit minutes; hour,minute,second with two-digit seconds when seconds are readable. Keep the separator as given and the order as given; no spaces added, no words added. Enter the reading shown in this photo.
5,26
